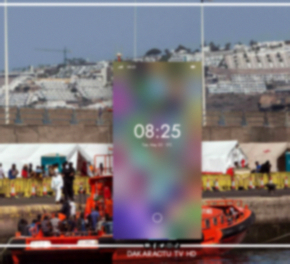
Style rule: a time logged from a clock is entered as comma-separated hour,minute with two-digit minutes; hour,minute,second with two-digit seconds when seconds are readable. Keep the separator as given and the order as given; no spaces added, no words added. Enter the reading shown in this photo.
8,25
